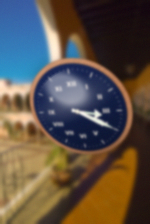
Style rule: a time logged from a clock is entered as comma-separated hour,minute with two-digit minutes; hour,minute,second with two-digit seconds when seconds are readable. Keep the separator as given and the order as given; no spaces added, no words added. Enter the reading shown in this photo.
3,20
